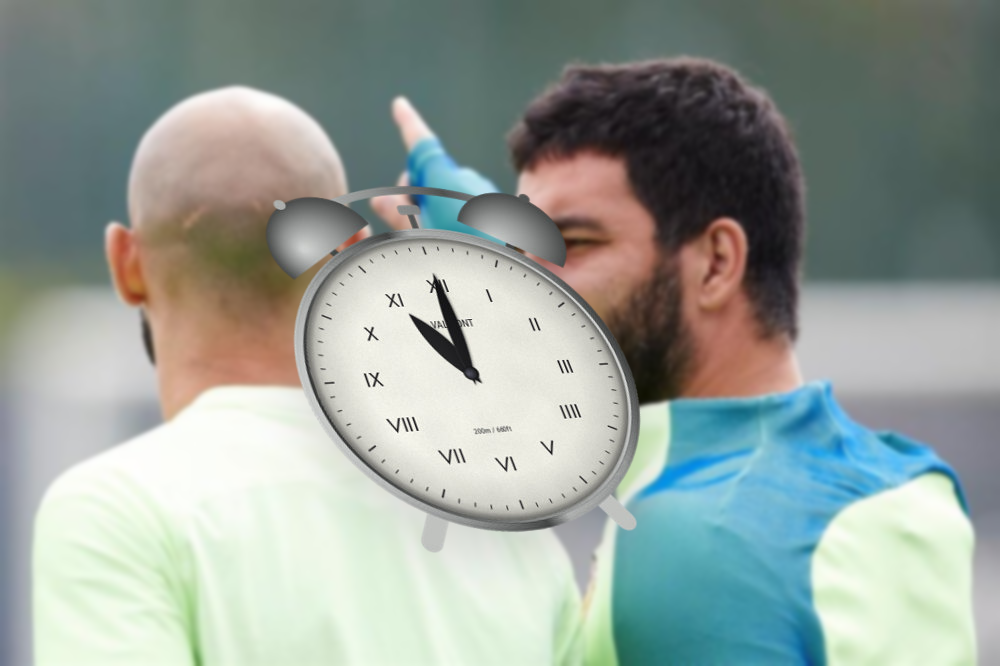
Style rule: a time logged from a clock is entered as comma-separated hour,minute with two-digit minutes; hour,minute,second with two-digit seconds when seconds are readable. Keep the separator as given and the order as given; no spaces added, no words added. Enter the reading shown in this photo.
11,00
